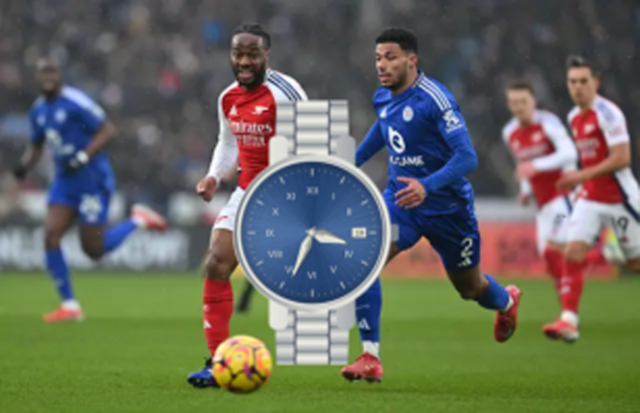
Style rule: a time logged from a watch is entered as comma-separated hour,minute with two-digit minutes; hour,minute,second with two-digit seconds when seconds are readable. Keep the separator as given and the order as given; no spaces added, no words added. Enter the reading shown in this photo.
3,34
